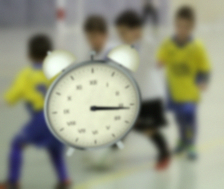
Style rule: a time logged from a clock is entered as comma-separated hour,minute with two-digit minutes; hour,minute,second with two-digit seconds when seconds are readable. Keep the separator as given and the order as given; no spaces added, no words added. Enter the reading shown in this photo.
3,16
